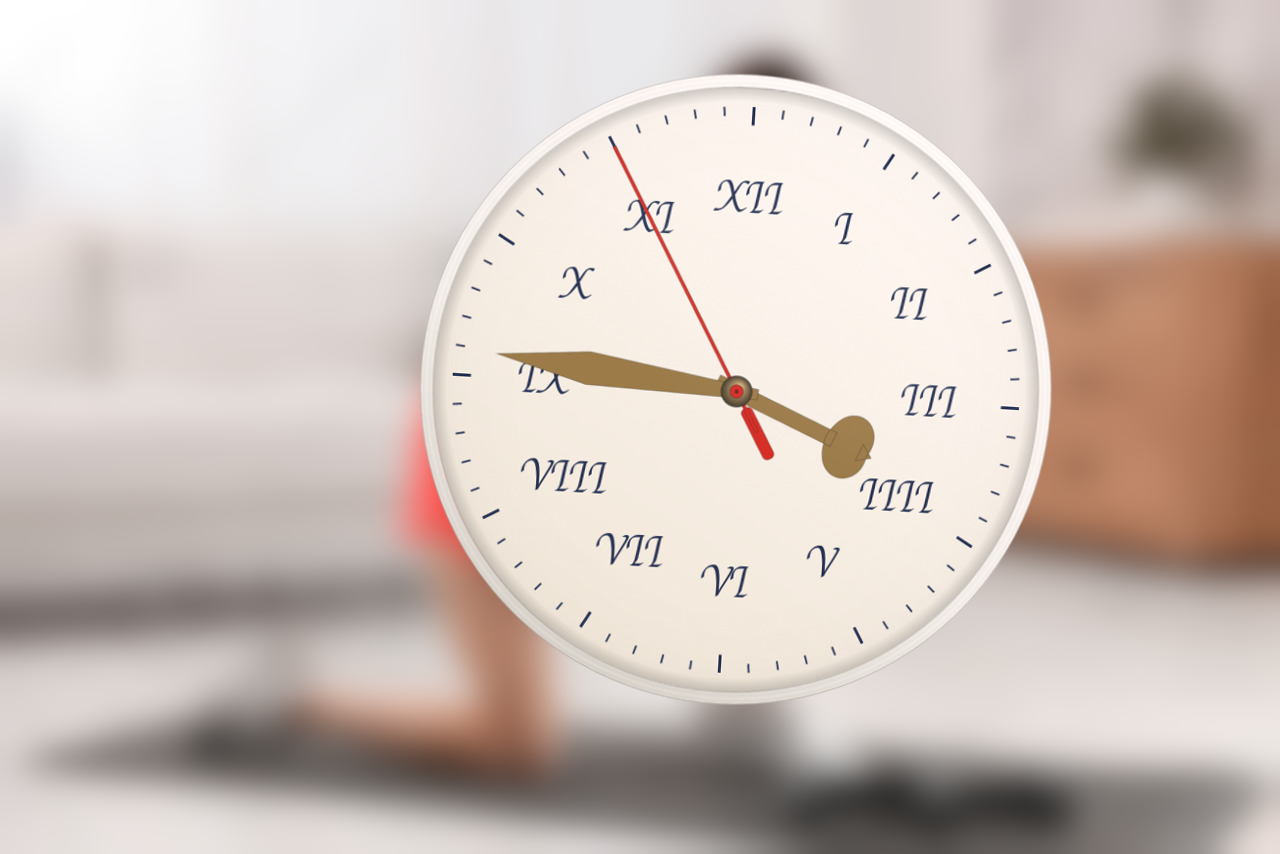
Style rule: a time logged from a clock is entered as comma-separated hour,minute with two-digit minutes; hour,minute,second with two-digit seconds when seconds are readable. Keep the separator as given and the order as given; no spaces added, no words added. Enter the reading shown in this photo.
3,45,55
